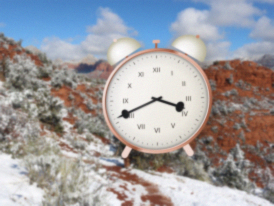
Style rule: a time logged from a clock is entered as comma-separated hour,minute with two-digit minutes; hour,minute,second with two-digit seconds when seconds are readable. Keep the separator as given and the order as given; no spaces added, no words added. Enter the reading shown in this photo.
3,41
